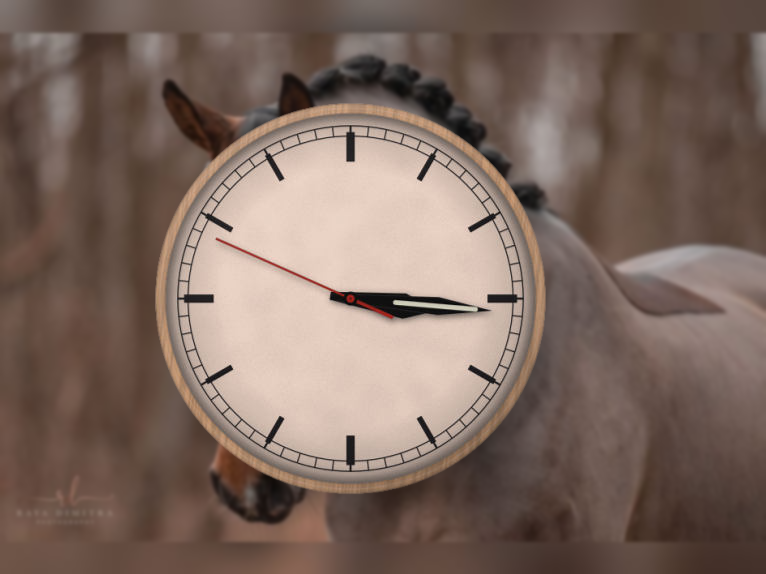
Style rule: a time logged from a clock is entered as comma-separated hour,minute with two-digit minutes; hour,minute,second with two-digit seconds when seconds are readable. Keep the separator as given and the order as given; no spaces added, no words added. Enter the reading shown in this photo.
3,15,49
